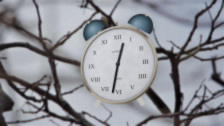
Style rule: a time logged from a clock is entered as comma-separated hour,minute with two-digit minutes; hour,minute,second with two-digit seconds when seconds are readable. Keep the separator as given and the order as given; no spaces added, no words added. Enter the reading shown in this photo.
12,32
